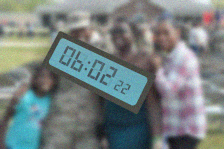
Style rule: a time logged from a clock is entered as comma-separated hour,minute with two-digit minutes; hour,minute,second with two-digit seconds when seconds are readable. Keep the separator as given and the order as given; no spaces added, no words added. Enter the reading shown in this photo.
6,02,22
